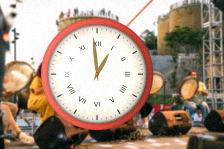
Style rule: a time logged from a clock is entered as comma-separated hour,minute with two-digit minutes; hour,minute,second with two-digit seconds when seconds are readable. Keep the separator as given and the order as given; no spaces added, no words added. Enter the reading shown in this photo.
12,59
